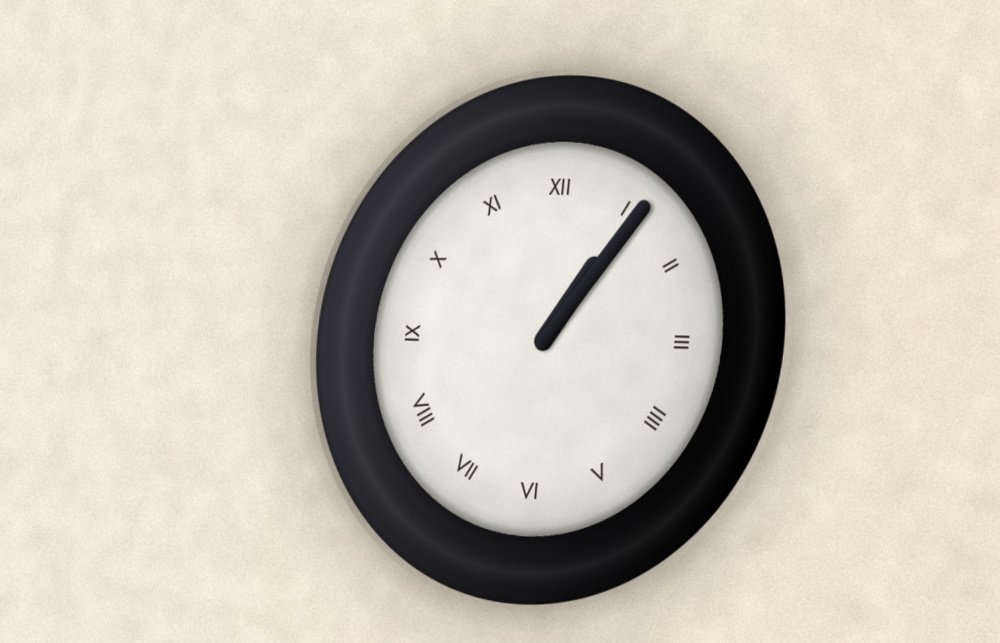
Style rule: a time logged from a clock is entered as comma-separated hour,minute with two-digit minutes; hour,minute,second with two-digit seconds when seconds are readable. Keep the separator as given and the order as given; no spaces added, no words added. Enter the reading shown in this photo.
1,06
